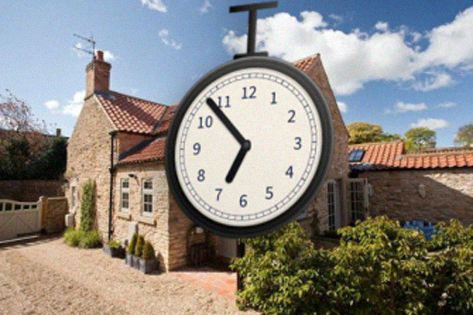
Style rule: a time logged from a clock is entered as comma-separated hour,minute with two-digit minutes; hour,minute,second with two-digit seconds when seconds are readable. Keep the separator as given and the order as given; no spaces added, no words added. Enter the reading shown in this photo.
6,53
